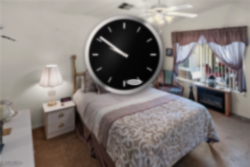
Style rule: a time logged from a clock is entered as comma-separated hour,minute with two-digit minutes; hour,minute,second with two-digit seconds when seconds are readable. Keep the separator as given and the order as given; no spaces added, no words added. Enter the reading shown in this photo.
9,51
